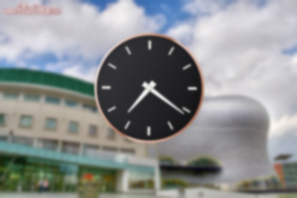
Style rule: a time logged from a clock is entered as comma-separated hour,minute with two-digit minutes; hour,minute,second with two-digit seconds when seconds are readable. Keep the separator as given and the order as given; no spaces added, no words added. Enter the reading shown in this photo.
7,21
